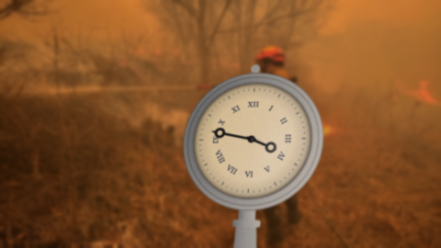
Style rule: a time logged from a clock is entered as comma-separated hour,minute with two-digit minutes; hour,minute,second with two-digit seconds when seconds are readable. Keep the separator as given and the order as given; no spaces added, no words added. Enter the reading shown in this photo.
3,47
